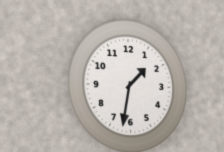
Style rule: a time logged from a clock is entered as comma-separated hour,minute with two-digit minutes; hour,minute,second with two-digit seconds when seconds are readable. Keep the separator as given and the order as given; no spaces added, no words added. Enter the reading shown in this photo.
1,32
